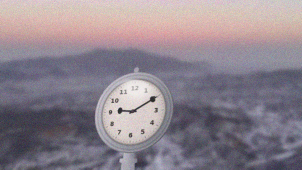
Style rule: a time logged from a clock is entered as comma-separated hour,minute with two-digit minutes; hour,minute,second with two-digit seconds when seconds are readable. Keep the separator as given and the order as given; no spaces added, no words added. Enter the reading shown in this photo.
9,10
